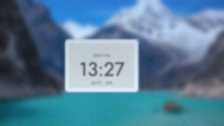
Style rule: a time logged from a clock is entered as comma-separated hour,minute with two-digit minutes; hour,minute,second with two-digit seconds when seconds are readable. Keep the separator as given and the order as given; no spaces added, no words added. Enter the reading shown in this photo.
13,27
